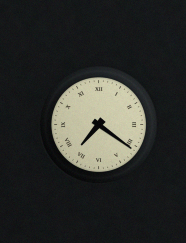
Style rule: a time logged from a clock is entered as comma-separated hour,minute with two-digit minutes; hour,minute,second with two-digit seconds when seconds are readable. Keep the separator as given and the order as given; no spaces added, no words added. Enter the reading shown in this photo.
7,21
